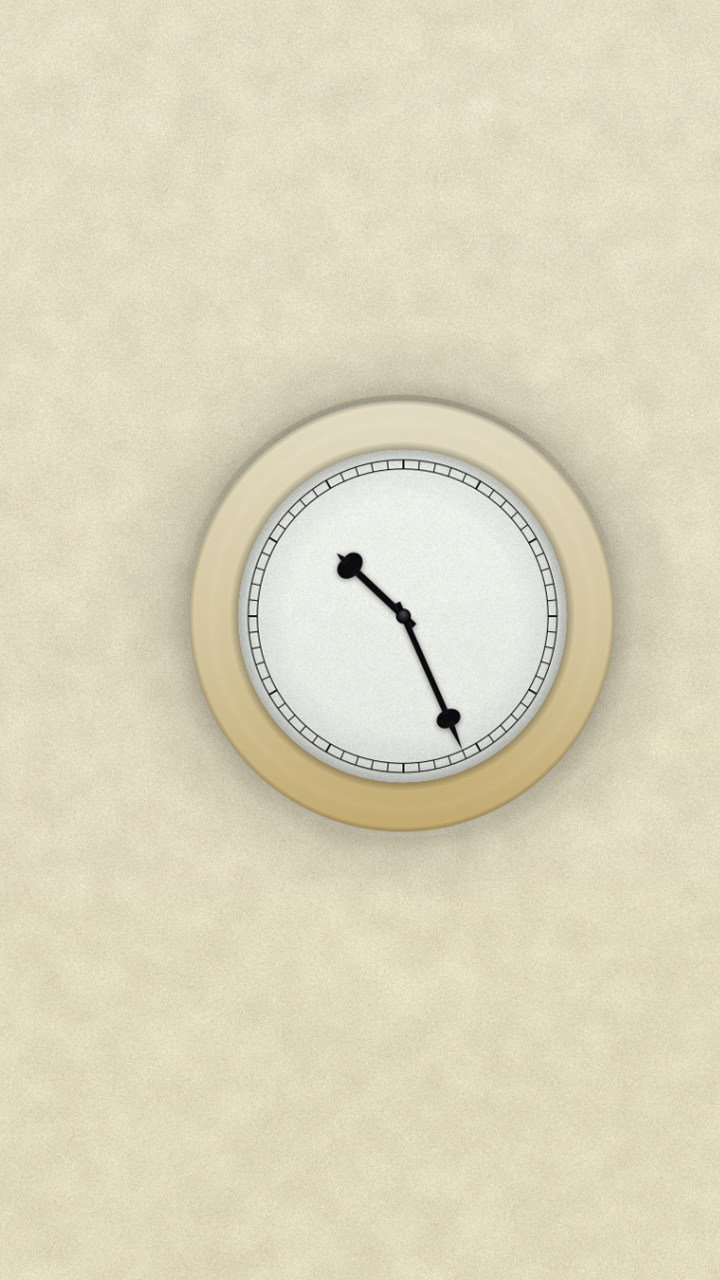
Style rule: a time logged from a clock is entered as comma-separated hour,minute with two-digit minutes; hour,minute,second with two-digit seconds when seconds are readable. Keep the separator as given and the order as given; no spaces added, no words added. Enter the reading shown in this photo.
10,26
